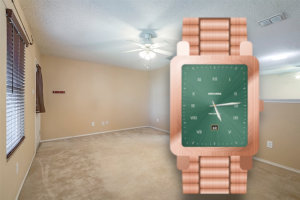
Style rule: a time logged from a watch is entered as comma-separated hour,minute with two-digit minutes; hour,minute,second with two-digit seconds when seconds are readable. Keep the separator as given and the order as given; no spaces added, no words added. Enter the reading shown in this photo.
5,14
